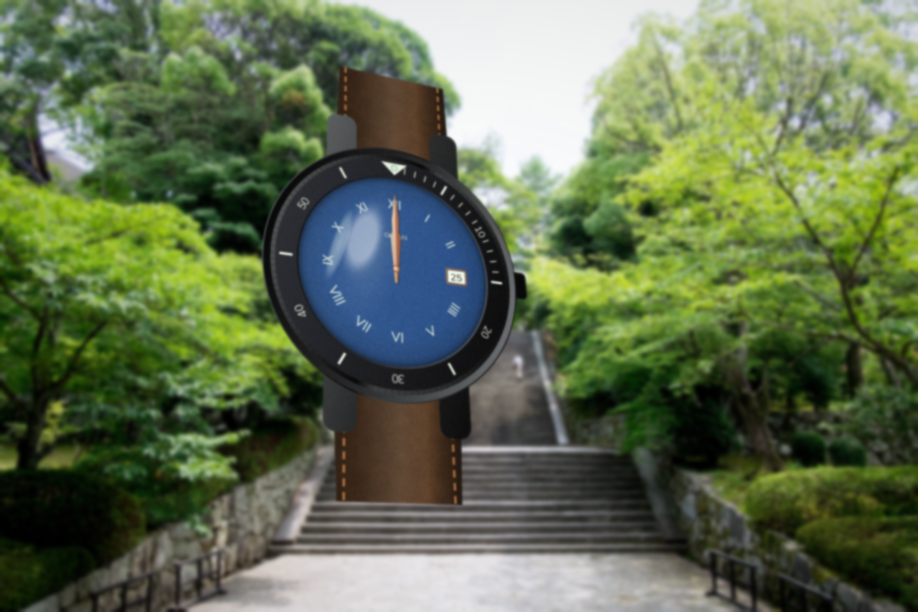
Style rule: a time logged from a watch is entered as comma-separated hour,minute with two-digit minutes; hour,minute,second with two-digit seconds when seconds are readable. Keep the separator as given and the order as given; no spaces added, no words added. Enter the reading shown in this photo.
12,00
